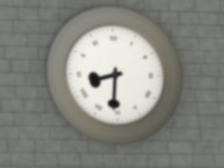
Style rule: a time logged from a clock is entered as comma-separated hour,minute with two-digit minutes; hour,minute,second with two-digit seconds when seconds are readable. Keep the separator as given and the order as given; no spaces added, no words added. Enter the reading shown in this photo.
8,31
